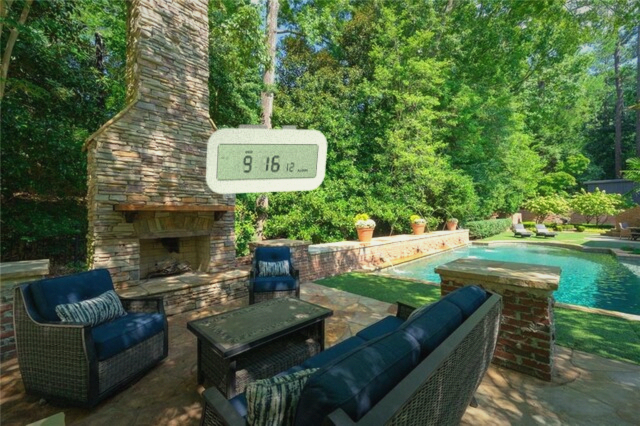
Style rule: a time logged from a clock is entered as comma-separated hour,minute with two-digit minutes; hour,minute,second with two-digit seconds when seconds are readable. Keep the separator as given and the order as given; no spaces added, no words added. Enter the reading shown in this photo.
9,16,12
